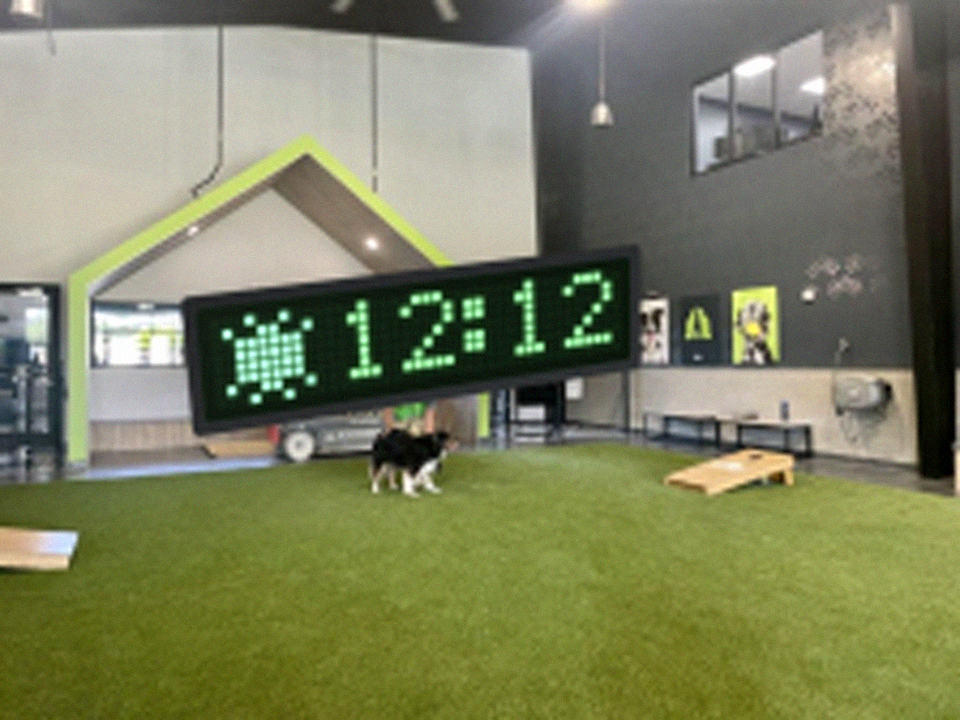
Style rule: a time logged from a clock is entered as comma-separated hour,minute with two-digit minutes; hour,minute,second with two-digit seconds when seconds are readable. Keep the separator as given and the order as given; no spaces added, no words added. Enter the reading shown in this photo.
12,12
